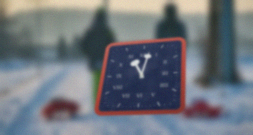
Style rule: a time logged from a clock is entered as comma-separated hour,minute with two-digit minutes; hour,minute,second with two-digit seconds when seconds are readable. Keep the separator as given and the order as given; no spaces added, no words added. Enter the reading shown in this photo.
11,02
